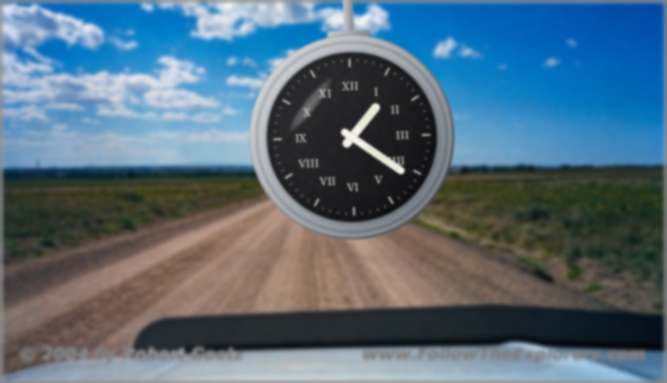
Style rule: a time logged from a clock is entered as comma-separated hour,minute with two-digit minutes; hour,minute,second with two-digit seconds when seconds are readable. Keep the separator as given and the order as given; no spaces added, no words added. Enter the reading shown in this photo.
1,21
